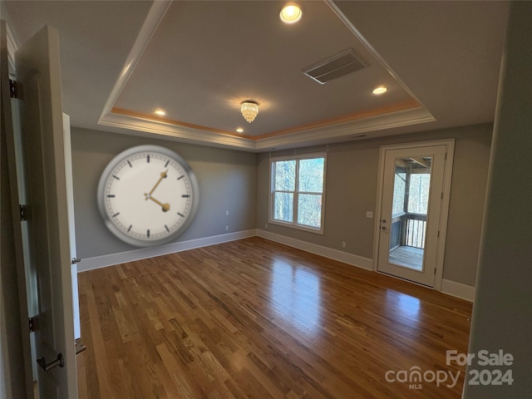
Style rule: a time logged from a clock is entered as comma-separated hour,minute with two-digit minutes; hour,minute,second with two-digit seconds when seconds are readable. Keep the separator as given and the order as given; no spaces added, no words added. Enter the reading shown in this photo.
4,06
